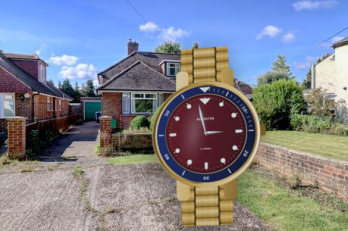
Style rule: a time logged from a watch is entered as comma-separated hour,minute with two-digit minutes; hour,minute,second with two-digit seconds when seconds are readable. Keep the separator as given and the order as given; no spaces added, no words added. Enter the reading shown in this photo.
2,58
